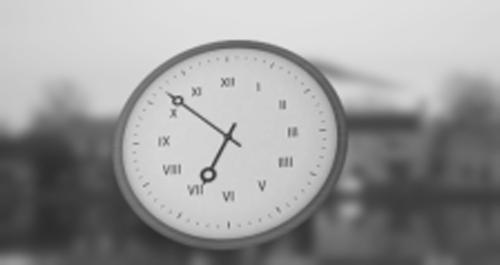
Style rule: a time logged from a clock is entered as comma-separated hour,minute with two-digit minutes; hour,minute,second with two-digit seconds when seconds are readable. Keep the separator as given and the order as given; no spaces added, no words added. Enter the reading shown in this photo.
6,52
